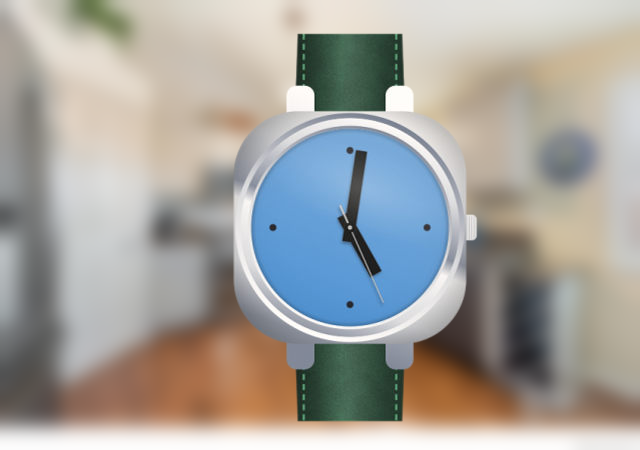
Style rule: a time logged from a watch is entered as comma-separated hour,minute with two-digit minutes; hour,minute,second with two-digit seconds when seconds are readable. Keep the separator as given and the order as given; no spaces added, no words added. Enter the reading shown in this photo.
5,01,26
